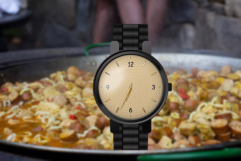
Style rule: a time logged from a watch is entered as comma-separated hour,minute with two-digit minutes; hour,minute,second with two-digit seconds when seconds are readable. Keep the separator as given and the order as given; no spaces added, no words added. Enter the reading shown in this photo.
6,34
